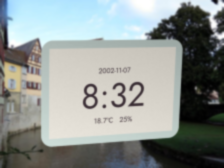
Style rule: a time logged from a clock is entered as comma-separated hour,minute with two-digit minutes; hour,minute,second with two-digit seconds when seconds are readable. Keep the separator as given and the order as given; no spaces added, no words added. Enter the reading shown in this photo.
8,32
